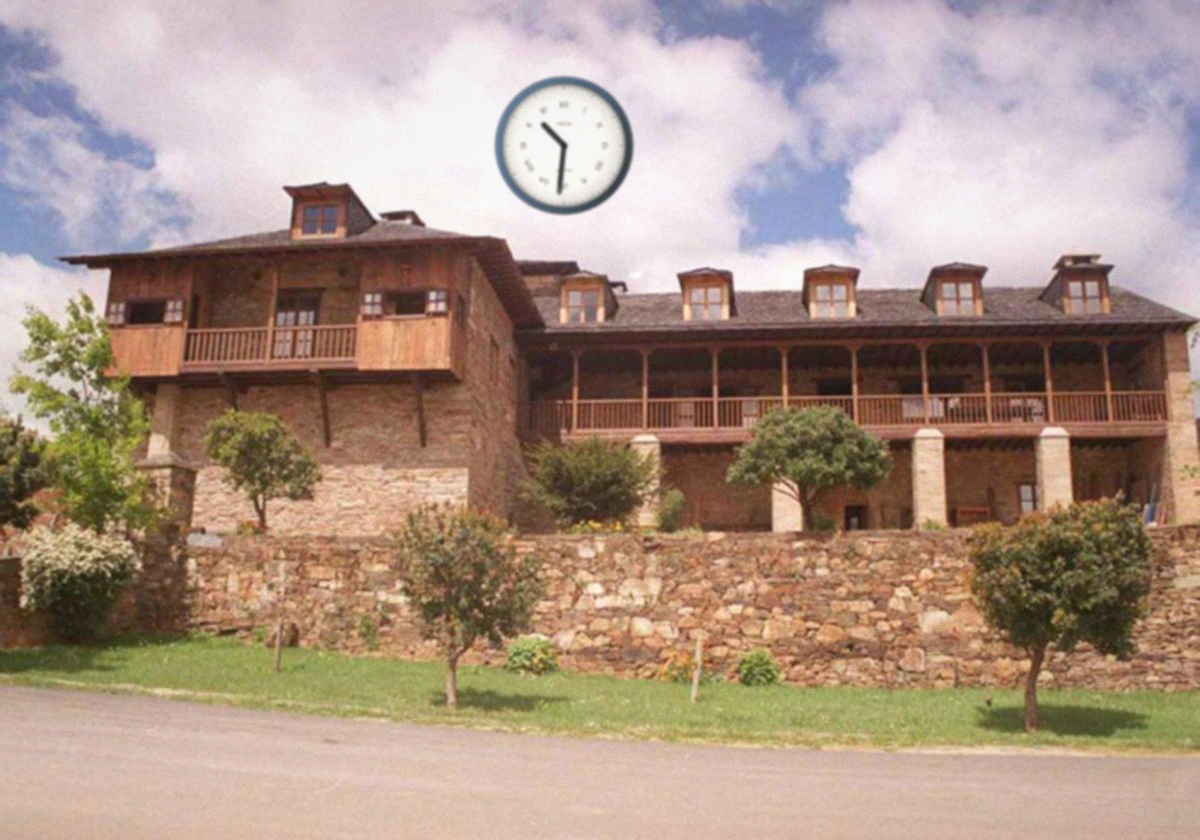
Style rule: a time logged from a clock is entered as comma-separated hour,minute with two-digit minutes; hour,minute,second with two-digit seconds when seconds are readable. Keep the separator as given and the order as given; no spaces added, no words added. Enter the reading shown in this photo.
10,31
